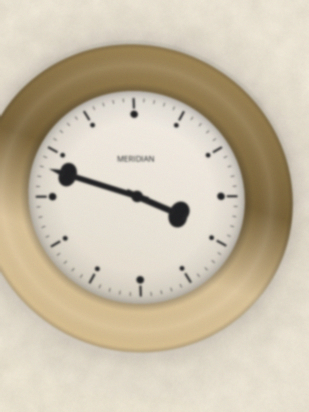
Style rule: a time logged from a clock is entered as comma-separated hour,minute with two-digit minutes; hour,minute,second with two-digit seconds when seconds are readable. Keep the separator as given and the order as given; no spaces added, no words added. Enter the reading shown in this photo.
3,48
